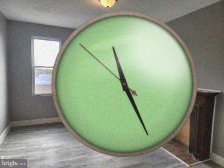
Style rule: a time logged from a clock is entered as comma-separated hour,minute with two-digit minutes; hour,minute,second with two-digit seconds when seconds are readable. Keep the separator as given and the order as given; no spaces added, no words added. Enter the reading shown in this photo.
11,25,52
